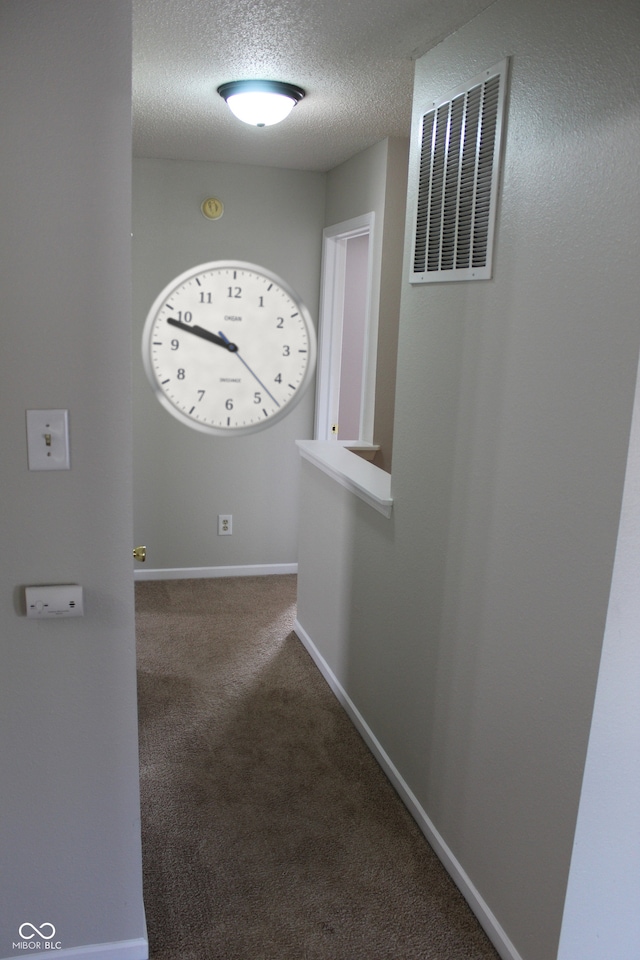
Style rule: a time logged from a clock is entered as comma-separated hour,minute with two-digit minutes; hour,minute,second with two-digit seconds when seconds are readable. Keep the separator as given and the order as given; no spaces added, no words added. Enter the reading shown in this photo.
9,48,23
